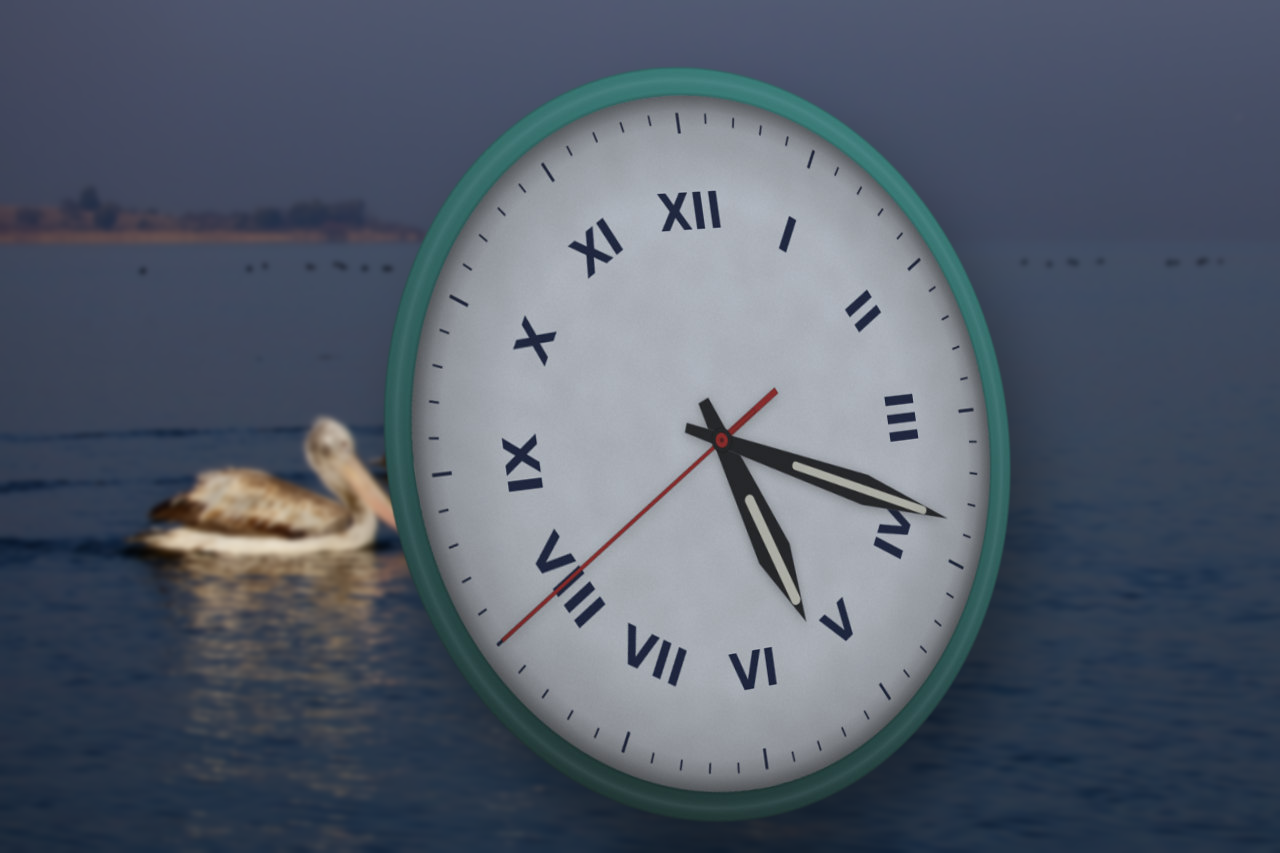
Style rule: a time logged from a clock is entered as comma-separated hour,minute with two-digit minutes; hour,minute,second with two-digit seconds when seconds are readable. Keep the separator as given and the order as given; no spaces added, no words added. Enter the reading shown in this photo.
5,18,40
